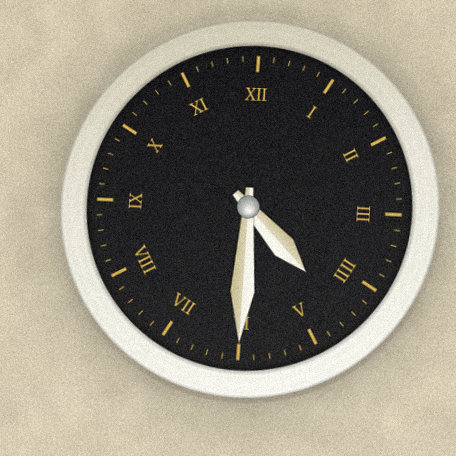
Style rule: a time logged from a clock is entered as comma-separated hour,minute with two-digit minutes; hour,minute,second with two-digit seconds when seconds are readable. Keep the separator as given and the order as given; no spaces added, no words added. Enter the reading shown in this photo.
4,30
